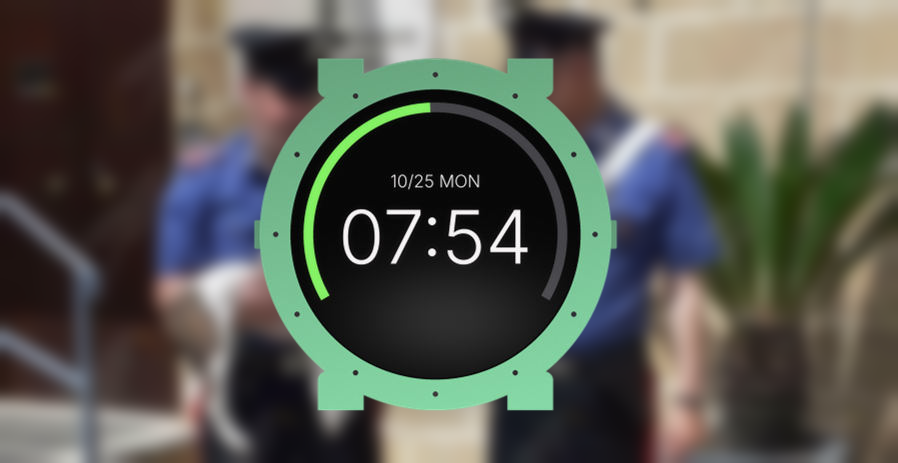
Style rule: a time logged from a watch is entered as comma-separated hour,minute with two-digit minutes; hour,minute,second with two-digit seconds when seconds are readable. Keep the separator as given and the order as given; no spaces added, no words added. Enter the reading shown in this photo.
7,54
